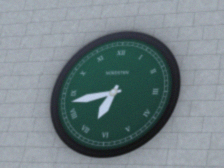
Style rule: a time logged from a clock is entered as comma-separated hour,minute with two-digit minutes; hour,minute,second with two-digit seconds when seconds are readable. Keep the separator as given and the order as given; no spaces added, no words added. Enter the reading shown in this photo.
6,43
